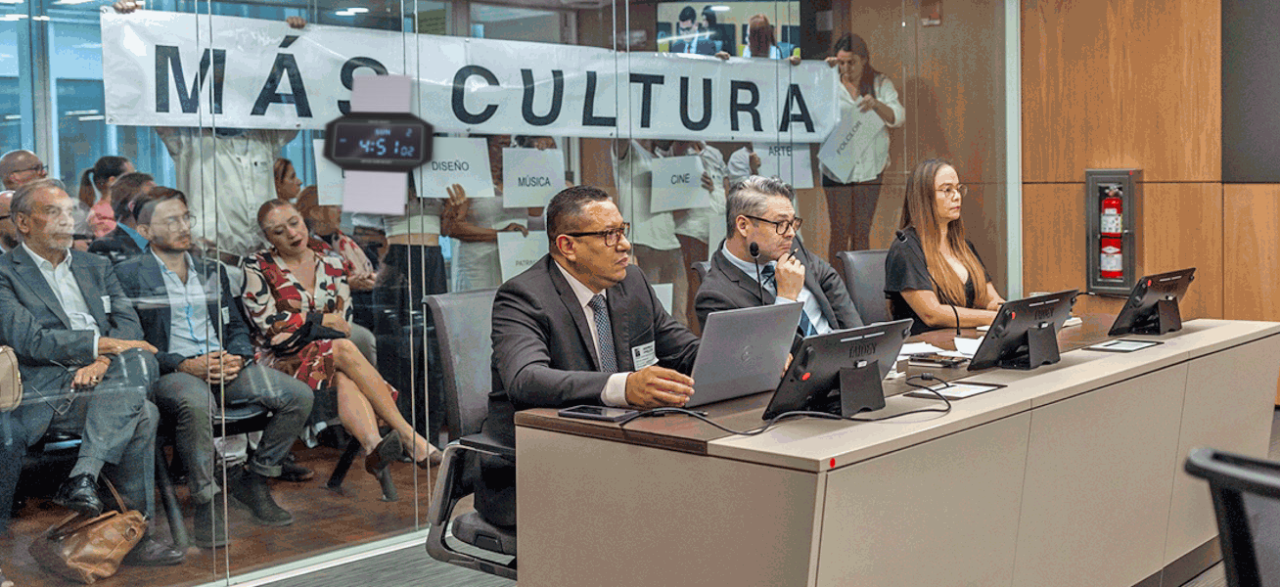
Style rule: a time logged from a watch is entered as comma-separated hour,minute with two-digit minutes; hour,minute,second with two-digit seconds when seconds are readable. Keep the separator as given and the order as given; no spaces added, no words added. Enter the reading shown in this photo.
4,51
